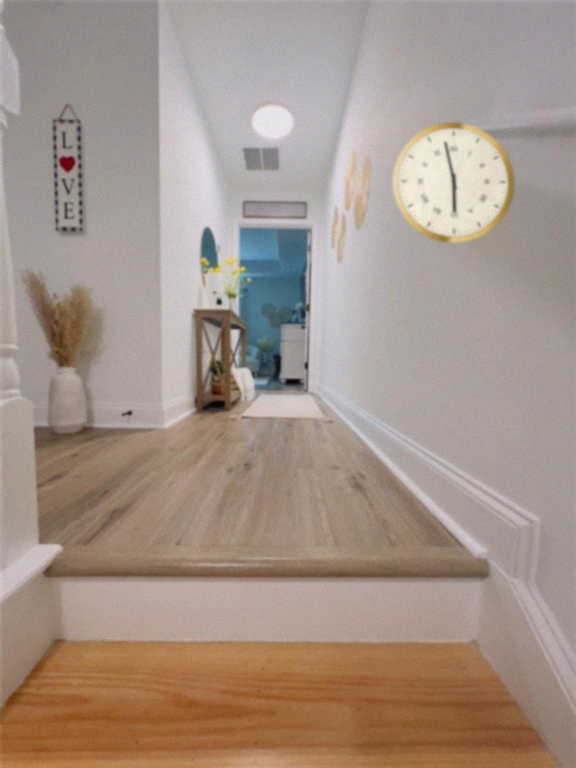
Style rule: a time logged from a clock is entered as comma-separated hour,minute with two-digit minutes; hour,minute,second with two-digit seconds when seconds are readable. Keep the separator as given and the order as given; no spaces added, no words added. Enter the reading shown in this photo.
5,58
